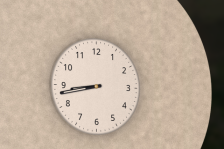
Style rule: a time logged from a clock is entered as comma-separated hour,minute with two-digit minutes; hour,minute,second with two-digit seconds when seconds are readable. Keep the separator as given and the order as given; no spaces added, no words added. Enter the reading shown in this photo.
8,43
